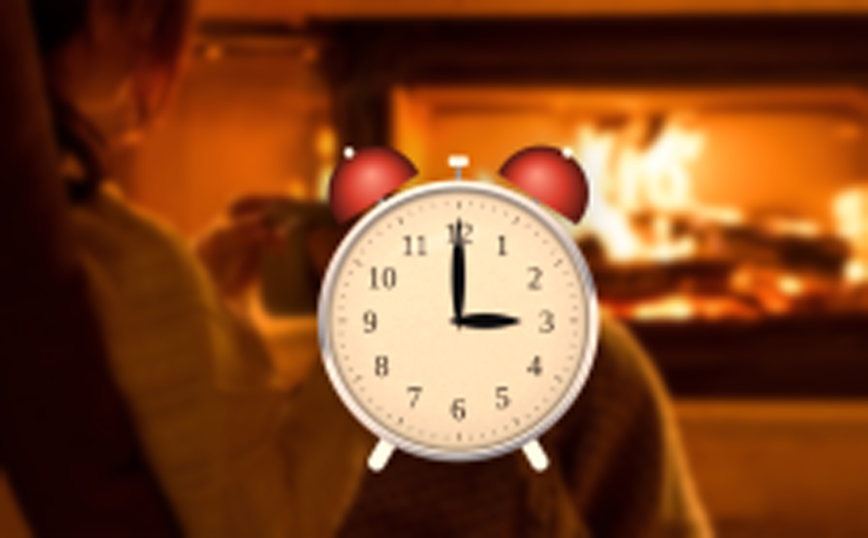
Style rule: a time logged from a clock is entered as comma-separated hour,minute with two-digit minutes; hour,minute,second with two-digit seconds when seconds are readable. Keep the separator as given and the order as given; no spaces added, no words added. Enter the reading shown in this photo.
3,00
